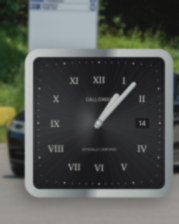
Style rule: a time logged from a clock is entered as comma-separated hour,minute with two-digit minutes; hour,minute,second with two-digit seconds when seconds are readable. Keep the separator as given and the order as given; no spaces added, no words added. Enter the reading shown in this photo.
1,07
